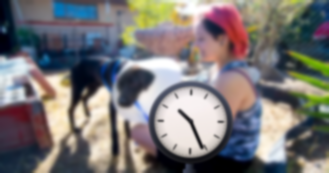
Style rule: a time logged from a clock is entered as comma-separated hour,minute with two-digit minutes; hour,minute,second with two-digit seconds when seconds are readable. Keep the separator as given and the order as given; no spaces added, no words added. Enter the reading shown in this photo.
10,26
